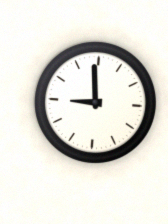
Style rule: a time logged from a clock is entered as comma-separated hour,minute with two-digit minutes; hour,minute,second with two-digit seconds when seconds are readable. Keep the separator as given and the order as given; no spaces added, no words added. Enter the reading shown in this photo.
8,59
